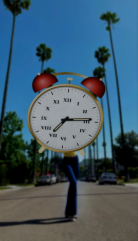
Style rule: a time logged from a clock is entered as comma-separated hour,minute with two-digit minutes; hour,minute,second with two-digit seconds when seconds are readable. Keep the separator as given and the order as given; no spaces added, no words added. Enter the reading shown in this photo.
7,14
